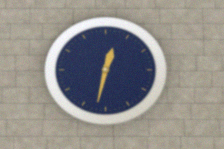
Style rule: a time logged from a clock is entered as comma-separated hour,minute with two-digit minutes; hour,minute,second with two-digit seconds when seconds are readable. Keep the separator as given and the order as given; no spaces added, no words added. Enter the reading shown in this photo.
12,32
